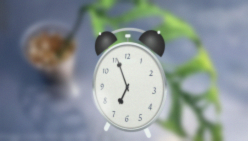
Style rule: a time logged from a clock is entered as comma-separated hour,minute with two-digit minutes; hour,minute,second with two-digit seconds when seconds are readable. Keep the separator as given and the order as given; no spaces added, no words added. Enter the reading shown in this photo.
6,56
